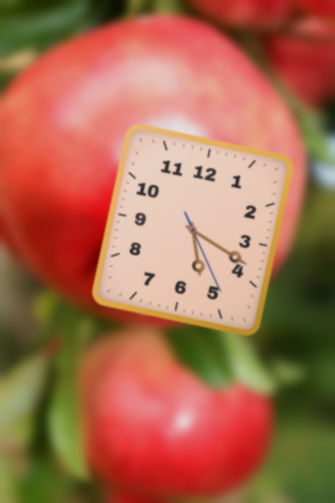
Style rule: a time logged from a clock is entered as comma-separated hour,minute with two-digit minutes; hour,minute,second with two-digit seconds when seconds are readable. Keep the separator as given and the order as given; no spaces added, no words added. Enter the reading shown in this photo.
5,18,24
